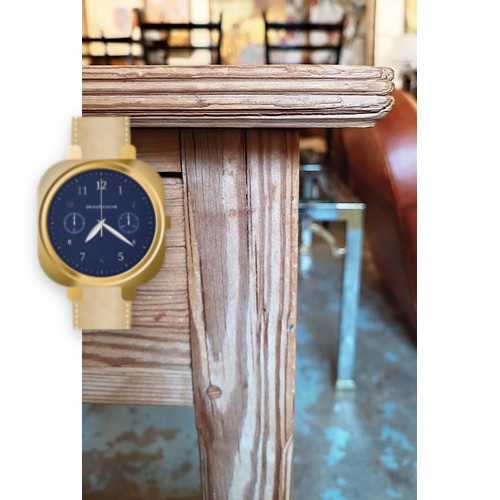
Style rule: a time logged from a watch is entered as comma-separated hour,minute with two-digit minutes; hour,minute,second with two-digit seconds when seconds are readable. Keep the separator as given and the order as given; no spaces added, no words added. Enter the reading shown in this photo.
7,21
